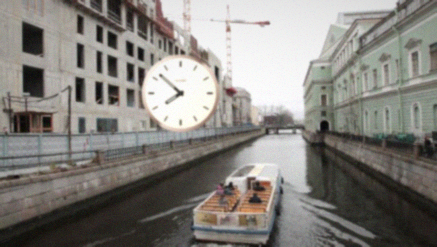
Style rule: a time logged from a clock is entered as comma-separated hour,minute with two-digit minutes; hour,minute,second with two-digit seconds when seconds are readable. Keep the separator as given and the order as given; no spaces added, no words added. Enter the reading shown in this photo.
7,52
